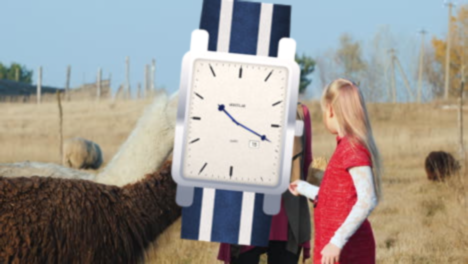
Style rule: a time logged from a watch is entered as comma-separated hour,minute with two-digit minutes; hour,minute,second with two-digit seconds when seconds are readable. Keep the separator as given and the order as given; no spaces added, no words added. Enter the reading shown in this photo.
10,19
